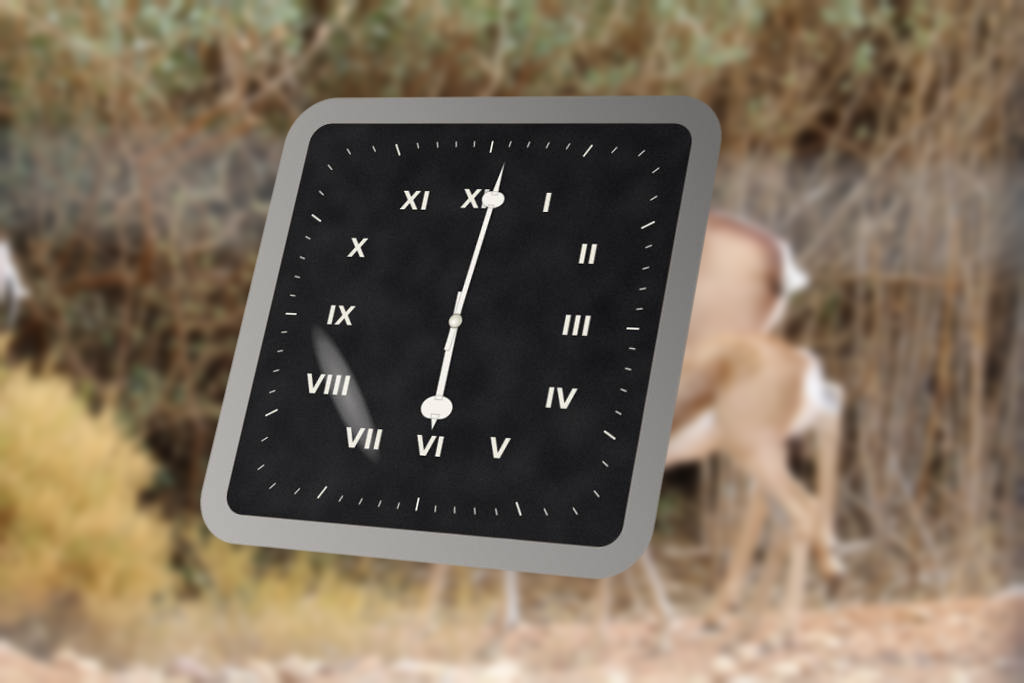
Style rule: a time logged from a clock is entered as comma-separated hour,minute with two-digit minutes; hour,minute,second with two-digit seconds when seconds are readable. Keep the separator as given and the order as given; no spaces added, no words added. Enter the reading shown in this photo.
6,01
